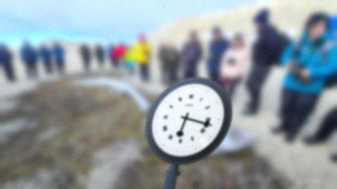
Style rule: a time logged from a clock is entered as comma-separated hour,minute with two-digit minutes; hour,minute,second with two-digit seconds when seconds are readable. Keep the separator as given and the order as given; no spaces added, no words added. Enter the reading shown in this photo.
6,17
